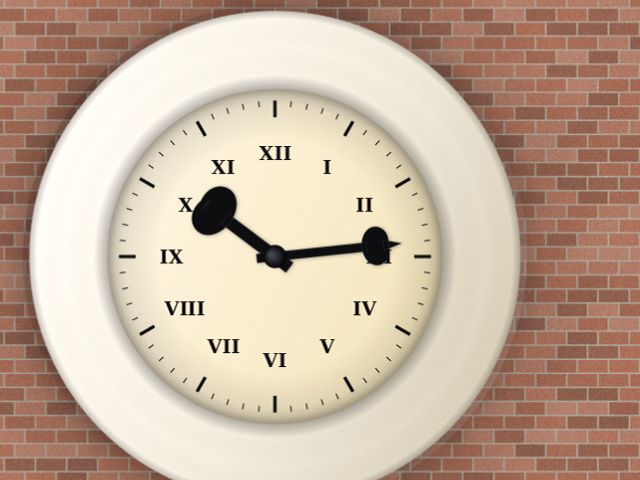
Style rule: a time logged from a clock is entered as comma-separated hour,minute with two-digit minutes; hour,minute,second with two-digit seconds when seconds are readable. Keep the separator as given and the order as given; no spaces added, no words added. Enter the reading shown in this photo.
10,14
